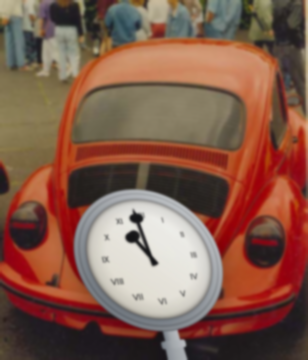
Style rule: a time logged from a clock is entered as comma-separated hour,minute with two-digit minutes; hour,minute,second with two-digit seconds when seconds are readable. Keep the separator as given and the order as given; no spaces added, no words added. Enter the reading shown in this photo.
10,59
